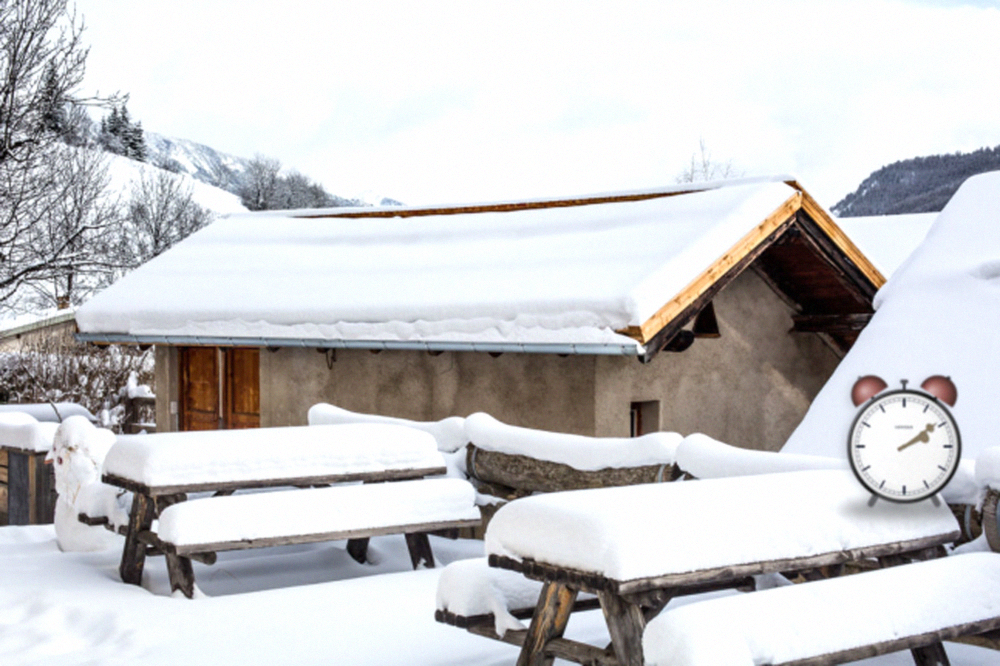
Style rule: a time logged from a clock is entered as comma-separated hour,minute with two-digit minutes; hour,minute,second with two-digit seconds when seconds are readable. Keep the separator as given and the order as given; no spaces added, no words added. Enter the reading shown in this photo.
2,09
